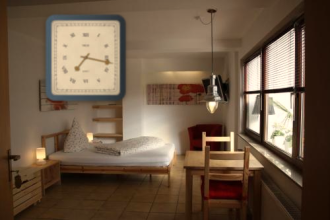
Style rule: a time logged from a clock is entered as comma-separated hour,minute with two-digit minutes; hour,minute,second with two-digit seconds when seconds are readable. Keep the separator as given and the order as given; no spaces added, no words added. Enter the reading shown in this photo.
7,17
